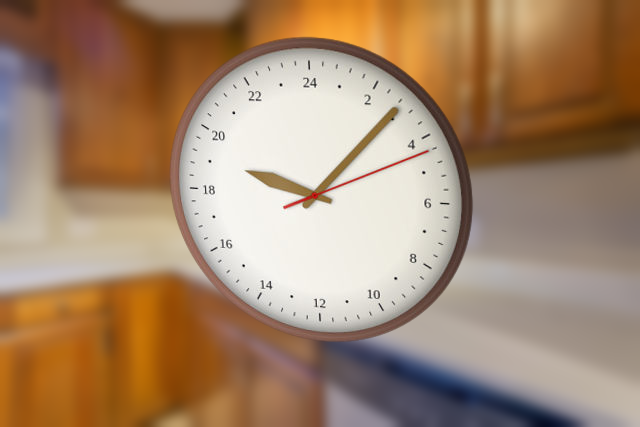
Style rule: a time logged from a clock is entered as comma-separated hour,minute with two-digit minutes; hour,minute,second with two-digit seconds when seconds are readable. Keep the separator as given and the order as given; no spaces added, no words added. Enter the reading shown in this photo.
19,07,11
